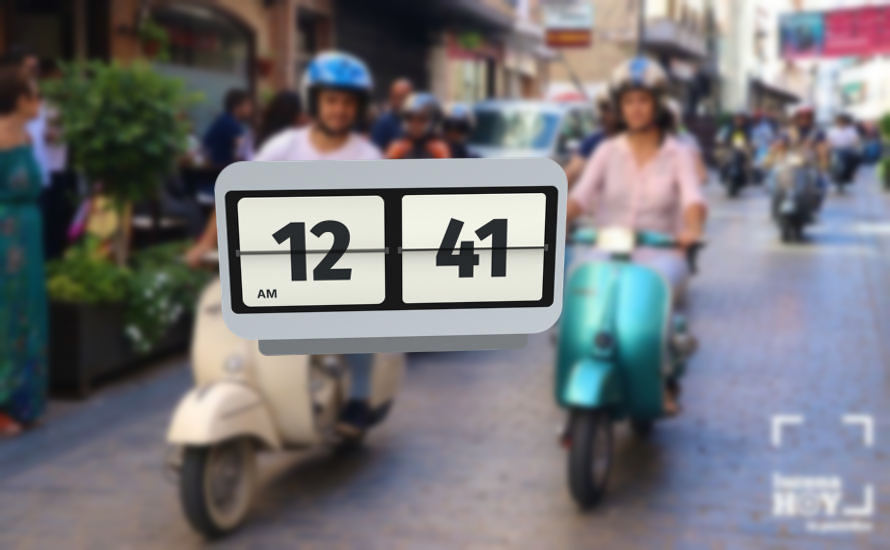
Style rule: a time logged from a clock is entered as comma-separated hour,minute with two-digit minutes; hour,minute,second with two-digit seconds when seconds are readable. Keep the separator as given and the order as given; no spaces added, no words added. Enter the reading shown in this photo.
12,41
